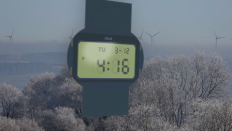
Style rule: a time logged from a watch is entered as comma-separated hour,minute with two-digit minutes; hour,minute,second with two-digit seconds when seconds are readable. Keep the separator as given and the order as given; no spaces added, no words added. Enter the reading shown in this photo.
4,16
